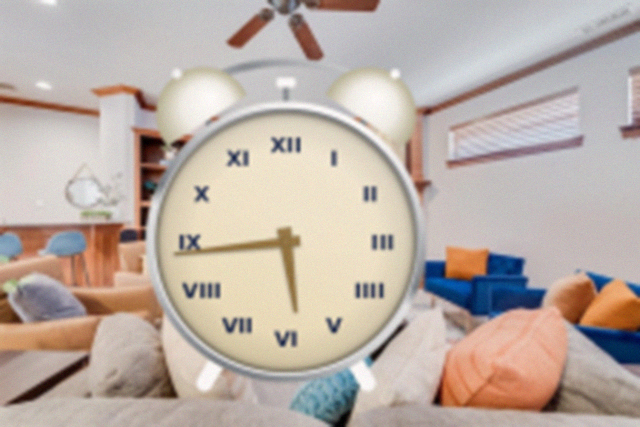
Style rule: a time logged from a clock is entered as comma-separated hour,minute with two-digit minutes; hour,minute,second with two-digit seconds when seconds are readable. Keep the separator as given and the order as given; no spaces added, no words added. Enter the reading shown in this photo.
5,44
